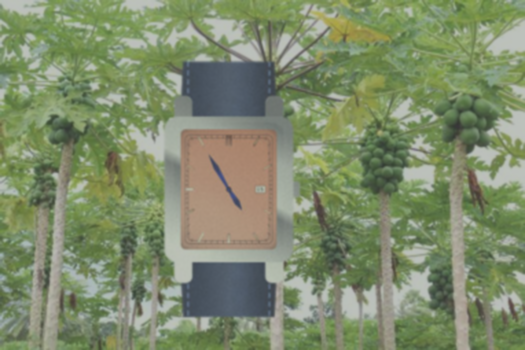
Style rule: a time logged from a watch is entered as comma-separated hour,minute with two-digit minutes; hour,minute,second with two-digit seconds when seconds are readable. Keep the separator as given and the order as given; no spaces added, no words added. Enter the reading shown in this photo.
4,55
